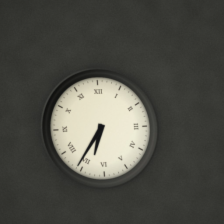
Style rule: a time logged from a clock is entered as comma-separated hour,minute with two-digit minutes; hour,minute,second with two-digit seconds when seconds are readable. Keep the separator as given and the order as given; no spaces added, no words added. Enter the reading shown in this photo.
6,36
